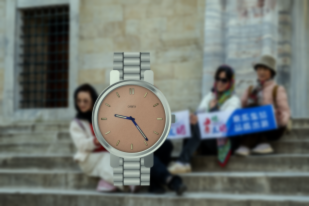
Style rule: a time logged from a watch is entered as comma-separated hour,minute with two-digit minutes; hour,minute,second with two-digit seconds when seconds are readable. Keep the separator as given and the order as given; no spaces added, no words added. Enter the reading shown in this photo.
9,24
